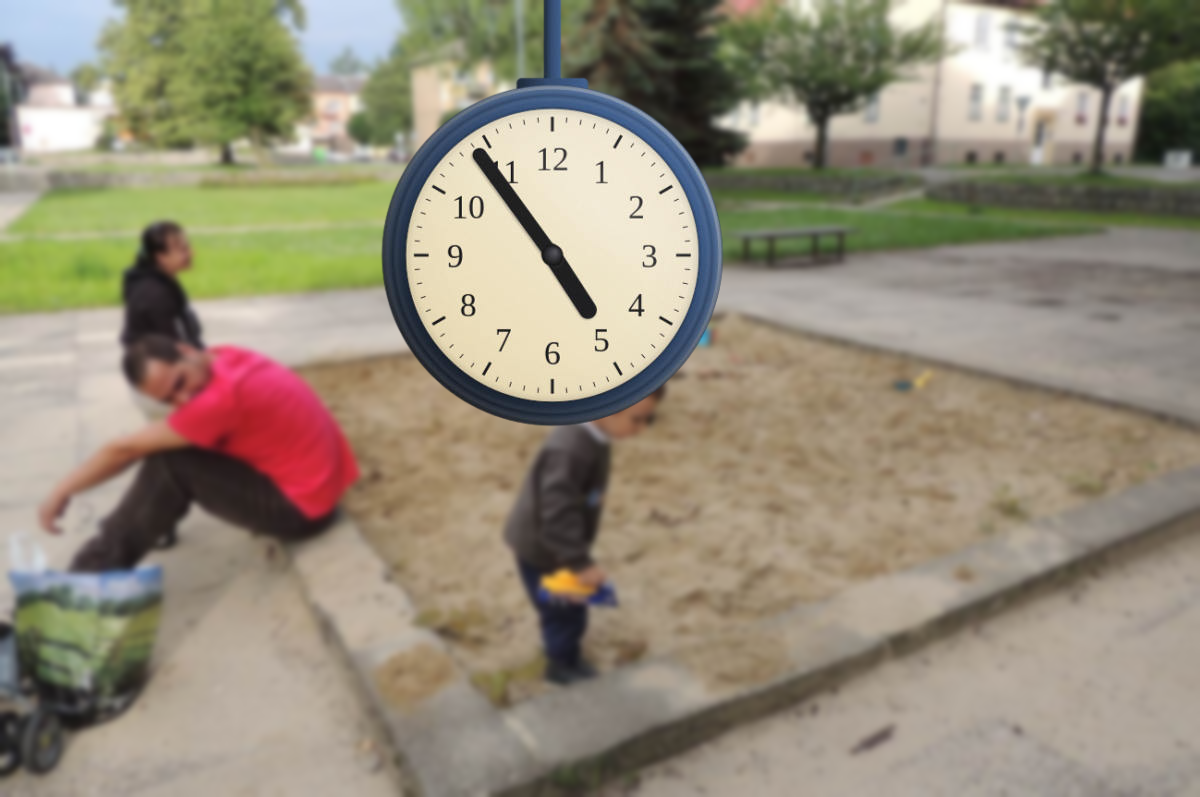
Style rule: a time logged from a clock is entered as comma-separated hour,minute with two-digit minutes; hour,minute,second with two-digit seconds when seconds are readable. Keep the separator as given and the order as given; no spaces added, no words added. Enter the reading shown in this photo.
4,54
